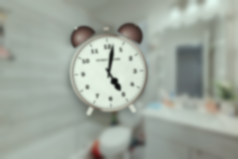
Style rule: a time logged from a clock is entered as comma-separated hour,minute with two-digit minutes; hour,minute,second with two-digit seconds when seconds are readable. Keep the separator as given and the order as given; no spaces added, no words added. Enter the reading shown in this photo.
5,02
